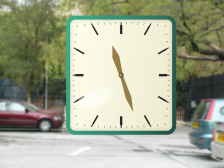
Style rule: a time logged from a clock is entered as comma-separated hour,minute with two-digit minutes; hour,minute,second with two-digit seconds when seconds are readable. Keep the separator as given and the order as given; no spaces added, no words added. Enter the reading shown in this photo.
11,27
